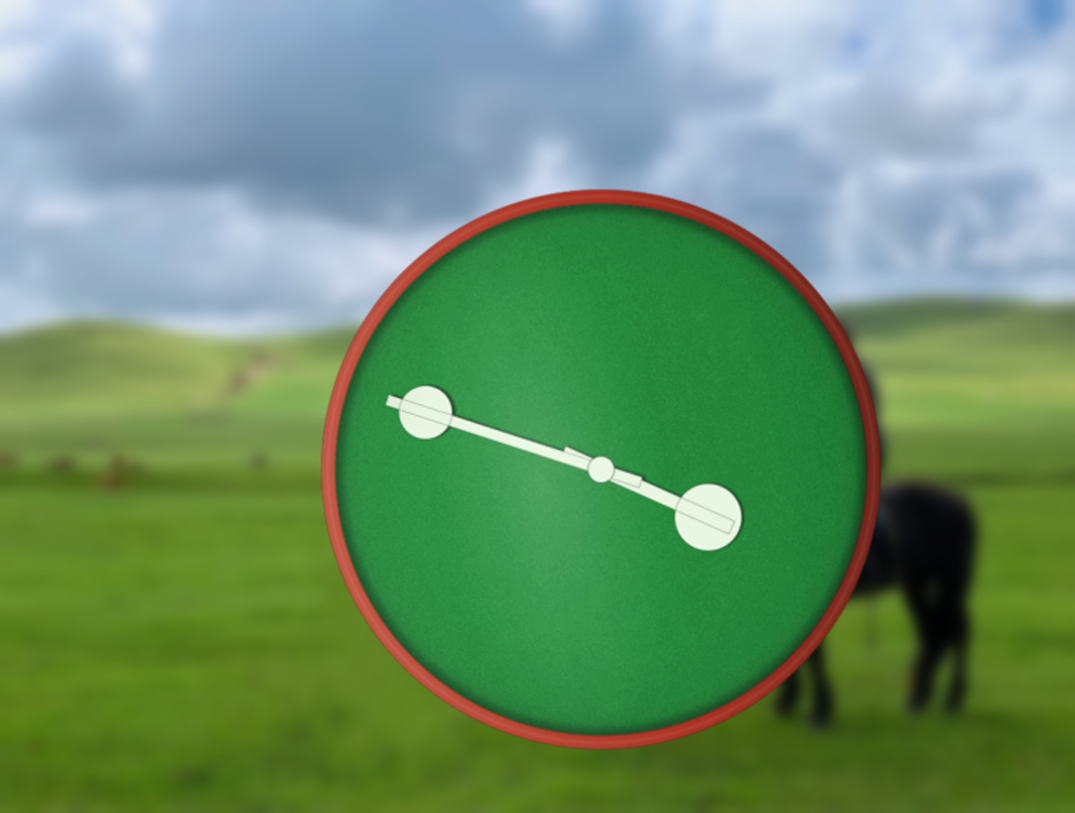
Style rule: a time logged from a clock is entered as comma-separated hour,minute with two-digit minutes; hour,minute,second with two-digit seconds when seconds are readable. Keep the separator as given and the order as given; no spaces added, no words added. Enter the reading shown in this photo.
3,48
